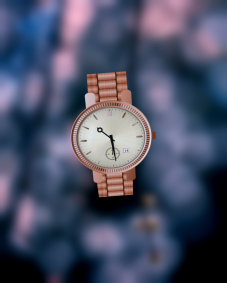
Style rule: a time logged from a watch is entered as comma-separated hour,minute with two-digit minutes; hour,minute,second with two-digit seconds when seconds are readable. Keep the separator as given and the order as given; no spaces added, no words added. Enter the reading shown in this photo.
10,29
